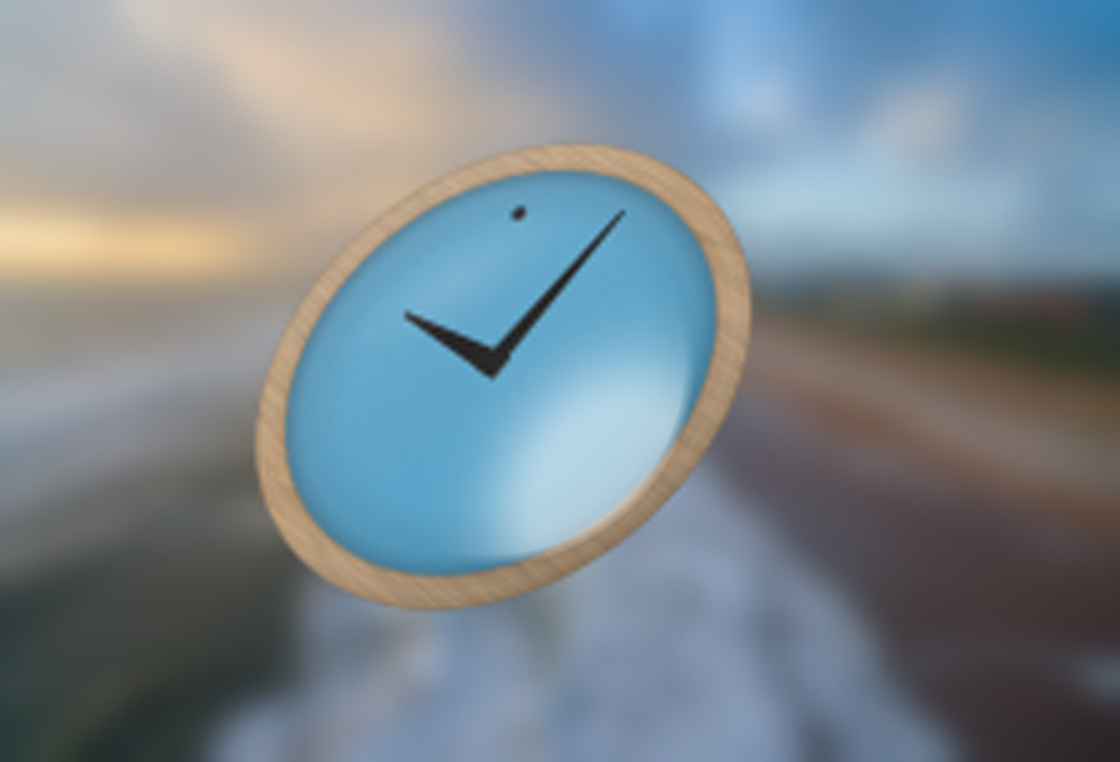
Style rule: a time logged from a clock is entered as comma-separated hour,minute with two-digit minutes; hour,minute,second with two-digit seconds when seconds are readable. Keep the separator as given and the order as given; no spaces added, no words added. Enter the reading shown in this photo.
10,06
